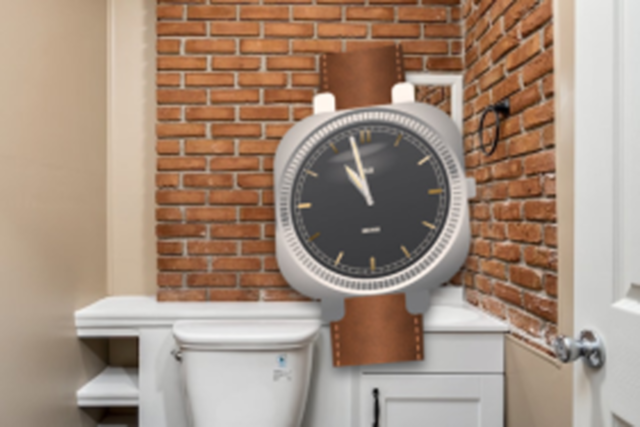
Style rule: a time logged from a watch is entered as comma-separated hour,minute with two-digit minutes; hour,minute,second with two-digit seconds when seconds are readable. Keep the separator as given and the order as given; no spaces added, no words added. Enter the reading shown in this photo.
10,58
